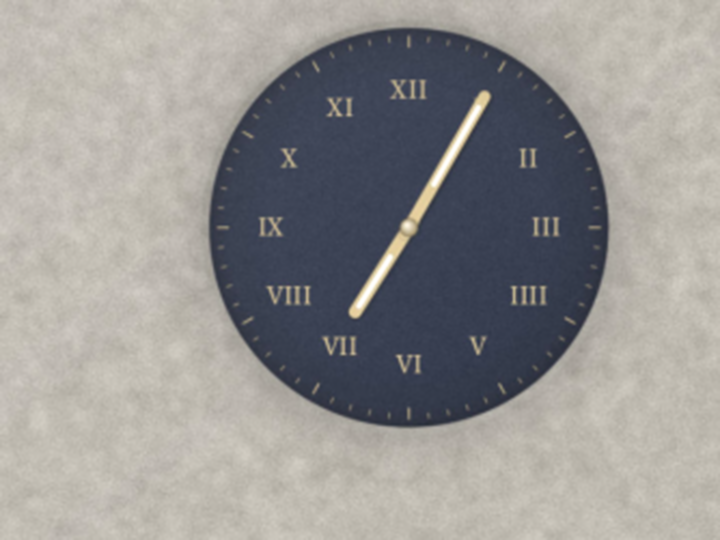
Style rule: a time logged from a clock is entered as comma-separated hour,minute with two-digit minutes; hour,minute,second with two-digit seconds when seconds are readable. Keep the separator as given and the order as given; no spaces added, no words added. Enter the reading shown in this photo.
7,05
